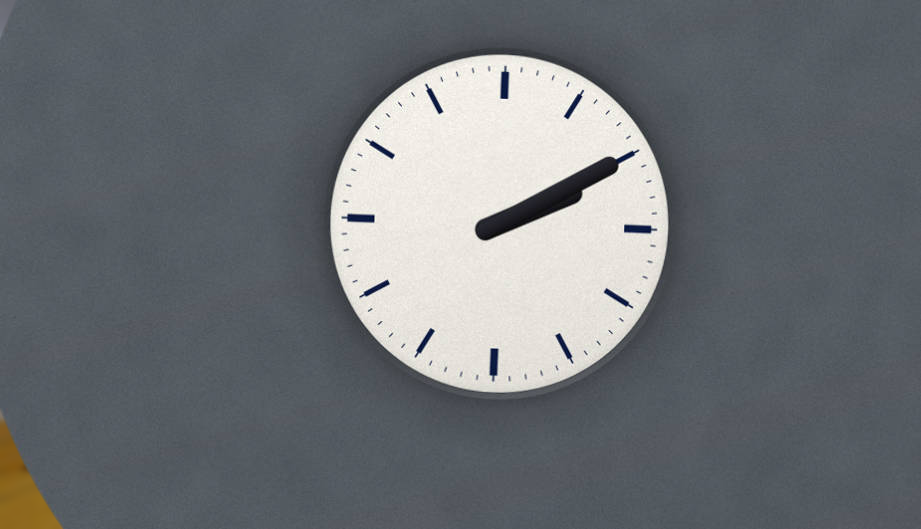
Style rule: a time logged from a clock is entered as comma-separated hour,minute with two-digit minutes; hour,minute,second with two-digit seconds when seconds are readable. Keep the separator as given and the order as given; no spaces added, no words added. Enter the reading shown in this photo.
2,10
